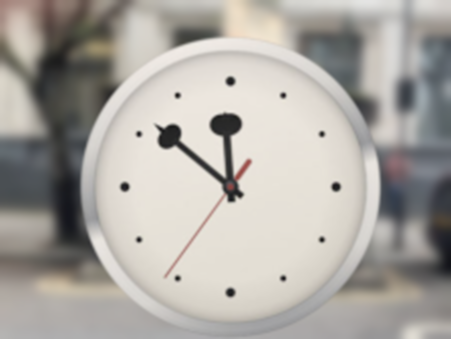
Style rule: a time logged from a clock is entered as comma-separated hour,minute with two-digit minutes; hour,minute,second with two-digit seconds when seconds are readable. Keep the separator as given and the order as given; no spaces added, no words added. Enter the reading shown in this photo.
11,51,36
